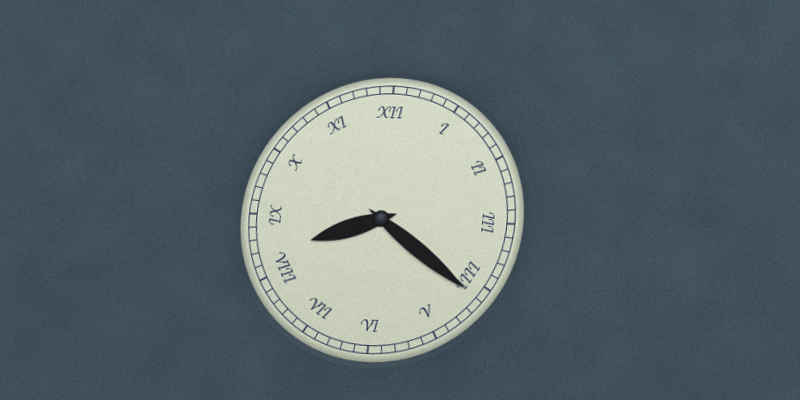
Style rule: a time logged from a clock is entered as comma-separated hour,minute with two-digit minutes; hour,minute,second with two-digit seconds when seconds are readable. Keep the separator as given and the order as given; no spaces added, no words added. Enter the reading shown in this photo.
8,21
